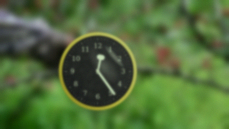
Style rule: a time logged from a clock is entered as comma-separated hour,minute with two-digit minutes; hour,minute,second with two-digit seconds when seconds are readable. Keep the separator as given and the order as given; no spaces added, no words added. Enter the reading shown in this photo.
12,24
